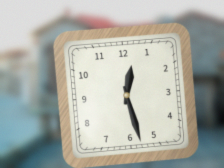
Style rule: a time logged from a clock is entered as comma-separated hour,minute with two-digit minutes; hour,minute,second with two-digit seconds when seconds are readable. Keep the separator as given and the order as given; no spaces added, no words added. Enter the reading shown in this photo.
12,28
